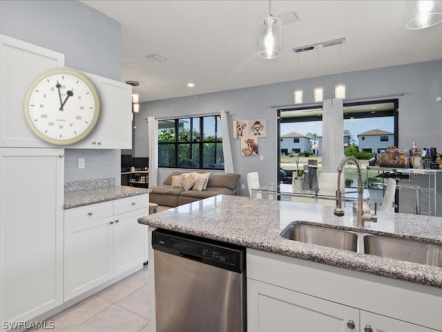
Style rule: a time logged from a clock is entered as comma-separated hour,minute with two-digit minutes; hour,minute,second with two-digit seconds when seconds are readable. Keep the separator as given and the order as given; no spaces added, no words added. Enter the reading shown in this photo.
12,58
